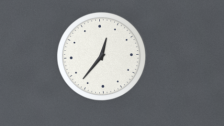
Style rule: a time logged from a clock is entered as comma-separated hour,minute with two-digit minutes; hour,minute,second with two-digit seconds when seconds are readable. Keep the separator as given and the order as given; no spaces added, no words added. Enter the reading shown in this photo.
12,37
